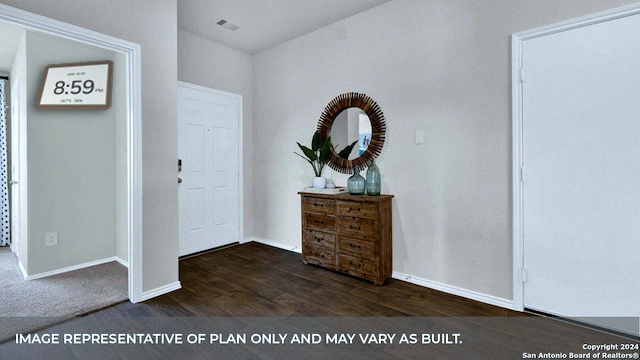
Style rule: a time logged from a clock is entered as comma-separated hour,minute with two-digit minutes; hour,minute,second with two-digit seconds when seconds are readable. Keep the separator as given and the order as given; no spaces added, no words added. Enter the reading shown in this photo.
8,59
